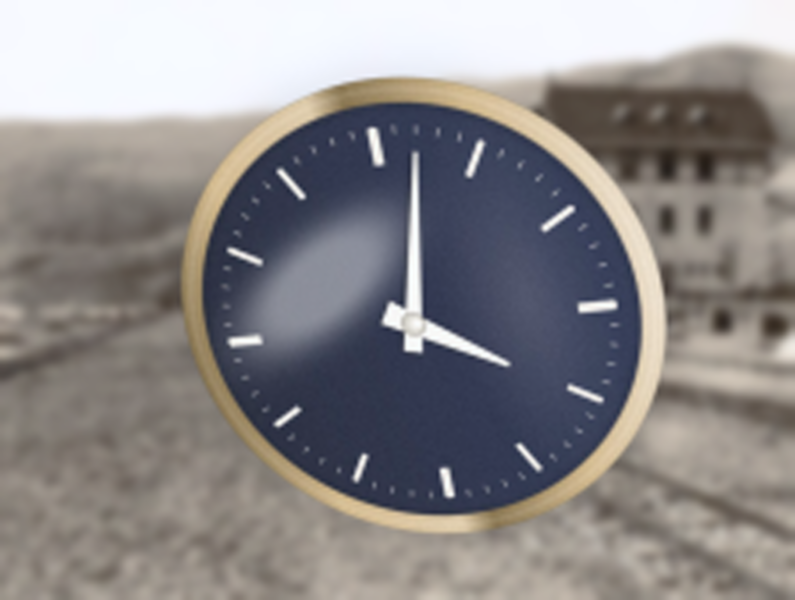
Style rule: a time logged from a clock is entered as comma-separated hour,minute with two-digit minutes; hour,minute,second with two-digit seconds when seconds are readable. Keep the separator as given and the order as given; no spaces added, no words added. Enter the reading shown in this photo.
4,02
